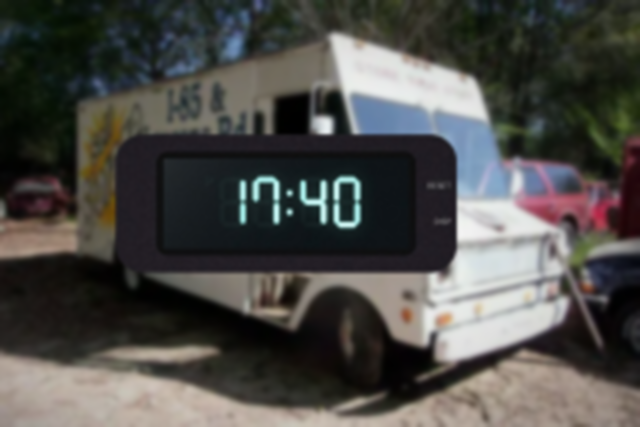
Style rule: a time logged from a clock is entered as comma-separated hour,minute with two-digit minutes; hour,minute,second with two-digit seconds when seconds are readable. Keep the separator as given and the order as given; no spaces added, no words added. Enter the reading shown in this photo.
17,40
